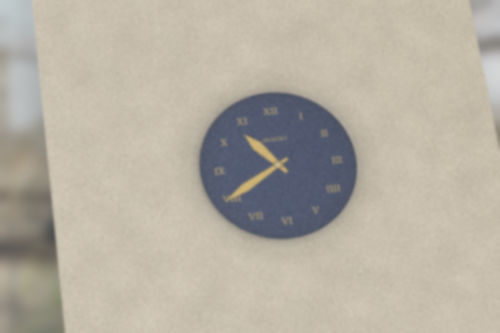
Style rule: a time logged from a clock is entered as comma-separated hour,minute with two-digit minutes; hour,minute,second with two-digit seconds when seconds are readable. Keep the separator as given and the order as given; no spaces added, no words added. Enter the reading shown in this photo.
10,40
